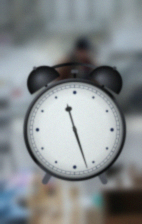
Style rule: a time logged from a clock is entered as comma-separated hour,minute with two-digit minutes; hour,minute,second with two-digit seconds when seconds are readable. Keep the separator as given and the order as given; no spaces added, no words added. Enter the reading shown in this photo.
11,27
